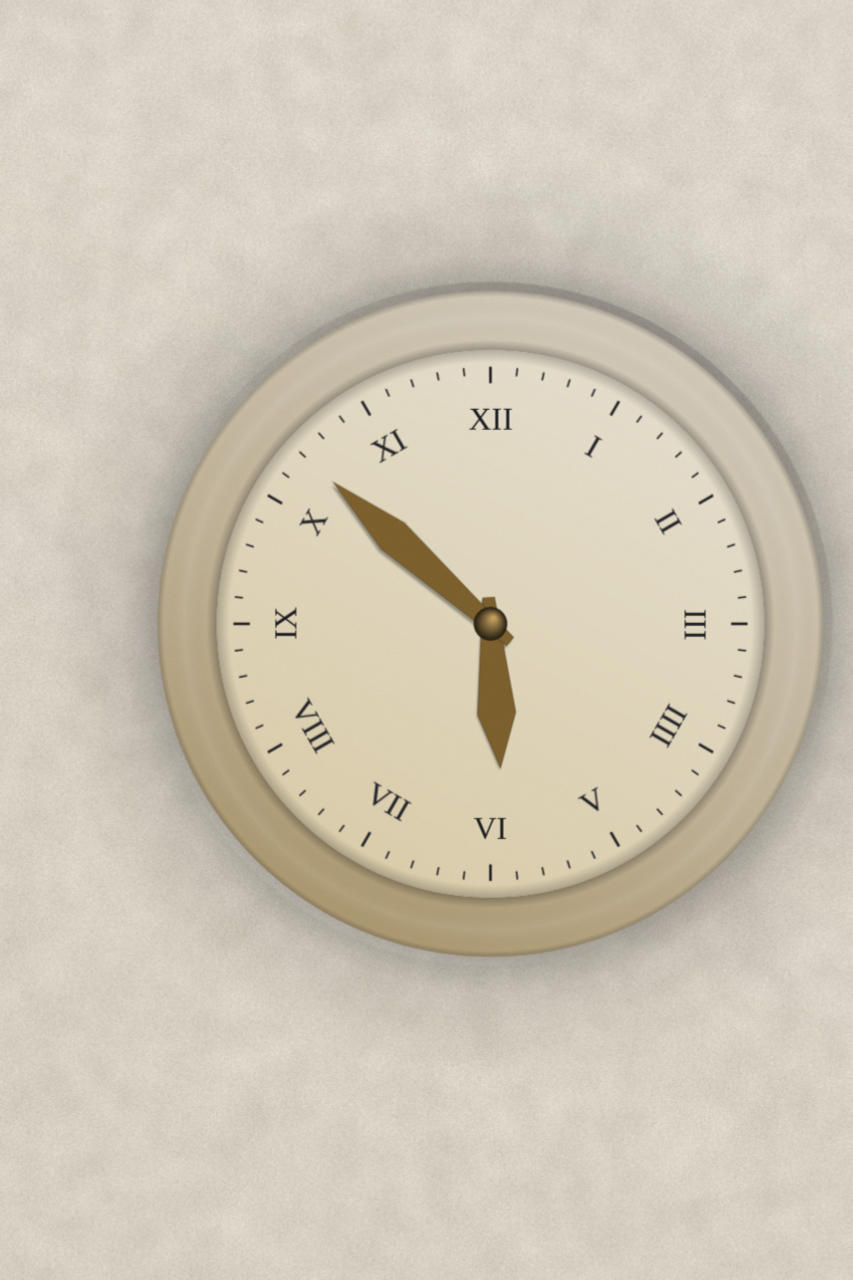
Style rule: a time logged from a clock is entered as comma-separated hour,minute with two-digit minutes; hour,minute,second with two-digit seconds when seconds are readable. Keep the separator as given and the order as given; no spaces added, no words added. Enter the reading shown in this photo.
5,52
